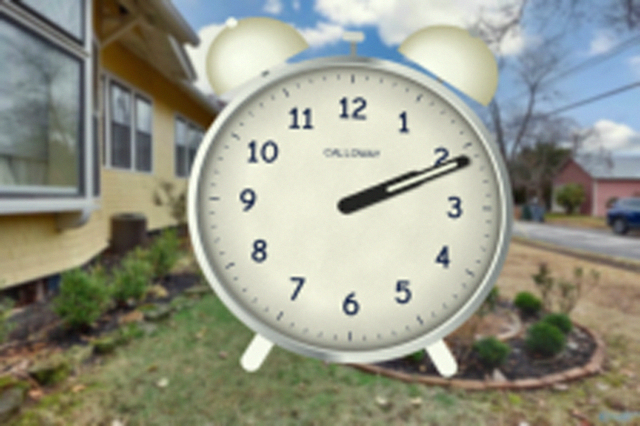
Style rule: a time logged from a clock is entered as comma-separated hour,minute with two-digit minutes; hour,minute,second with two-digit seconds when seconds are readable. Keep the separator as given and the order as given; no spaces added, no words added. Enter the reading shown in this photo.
2,11
